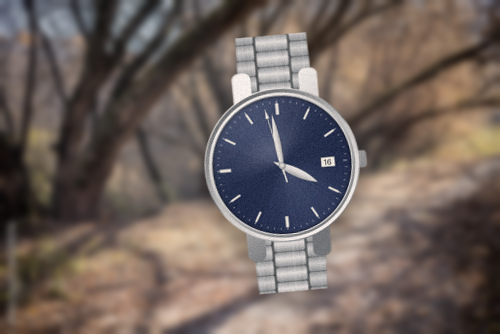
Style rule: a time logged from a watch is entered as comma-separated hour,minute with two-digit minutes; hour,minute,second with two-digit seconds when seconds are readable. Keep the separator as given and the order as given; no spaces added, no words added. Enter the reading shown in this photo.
3,58,58
